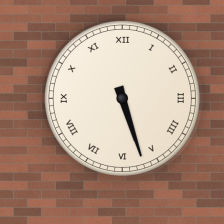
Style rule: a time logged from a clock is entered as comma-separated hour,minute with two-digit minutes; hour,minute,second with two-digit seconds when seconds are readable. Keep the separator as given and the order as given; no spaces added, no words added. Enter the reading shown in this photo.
5,27
